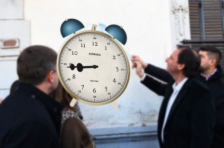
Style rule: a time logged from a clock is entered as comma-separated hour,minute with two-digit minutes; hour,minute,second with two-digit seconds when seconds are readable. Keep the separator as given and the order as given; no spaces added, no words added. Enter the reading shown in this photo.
8,44
